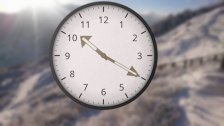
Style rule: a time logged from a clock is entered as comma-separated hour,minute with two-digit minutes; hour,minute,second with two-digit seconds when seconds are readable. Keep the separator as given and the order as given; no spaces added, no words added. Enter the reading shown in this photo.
10,20
